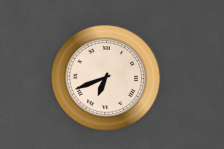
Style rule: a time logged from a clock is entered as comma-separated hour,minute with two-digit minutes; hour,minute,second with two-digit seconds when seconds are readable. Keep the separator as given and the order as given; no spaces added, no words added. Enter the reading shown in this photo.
6,41
